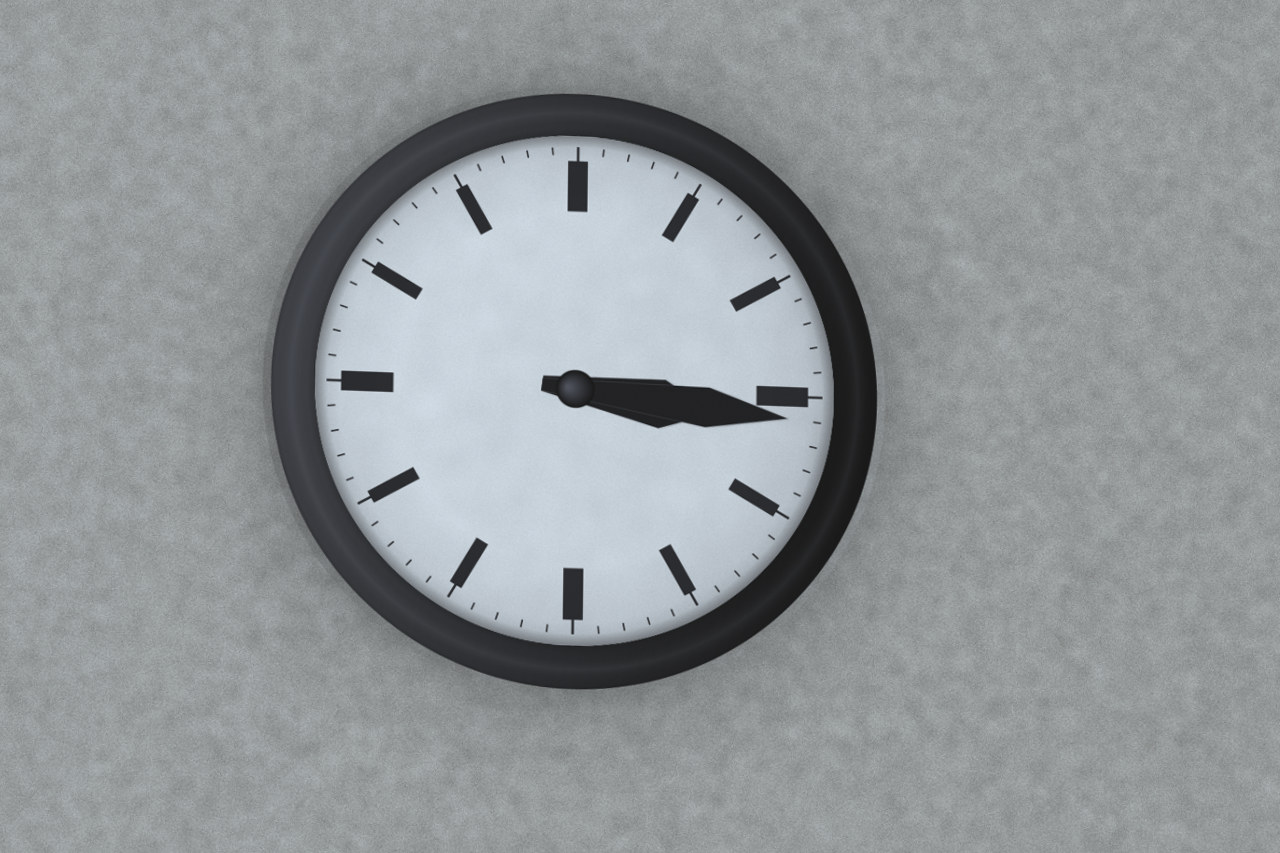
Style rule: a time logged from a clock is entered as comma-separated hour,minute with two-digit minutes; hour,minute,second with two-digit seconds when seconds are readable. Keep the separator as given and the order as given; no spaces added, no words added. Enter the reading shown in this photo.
3,16
